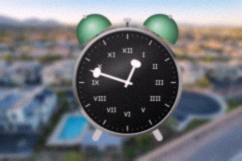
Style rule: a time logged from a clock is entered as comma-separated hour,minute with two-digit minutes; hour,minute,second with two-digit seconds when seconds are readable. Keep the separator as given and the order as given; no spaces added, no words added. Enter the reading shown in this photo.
12,48
